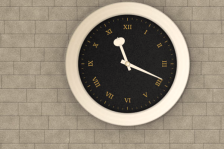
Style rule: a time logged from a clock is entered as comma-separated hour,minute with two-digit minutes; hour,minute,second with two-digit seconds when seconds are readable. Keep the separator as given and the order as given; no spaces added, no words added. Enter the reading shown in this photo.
11,19
